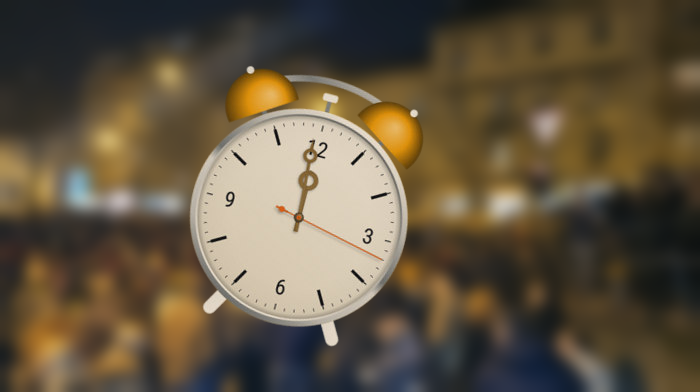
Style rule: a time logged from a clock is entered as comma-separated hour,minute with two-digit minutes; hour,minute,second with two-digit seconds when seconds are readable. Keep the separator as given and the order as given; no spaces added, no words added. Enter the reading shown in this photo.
11,59,17
